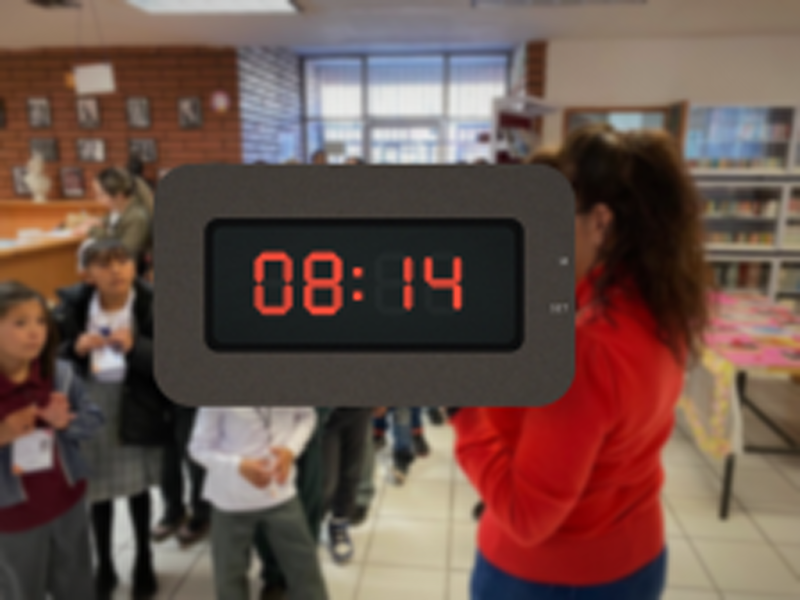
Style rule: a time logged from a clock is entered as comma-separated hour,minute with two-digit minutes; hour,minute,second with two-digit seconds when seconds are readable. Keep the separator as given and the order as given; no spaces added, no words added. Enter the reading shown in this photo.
8,14
